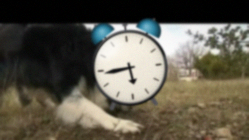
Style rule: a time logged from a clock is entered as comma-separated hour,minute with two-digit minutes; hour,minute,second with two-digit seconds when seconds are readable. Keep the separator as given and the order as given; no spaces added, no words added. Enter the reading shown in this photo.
5,44
